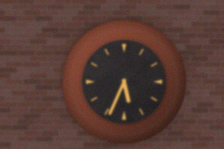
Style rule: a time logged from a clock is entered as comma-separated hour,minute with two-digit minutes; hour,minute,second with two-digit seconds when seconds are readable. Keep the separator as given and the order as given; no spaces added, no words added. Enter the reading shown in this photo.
5,34
